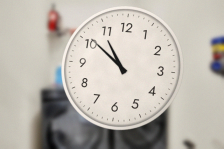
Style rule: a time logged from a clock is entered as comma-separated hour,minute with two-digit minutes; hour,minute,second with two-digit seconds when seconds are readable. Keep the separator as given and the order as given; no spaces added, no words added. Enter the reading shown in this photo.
10,51
